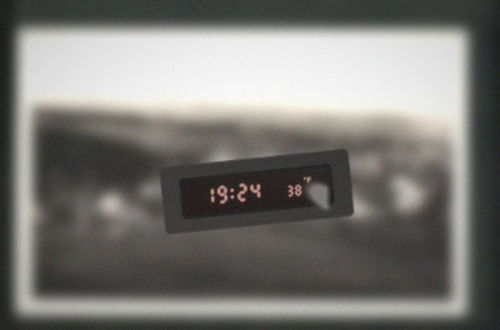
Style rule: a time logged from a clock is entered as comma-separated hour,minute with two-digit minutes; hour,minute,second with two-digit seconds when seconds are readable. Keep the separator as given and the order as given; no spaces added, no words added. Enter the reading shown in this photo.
19,24
